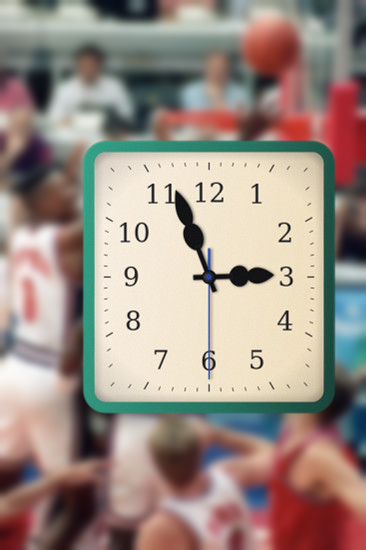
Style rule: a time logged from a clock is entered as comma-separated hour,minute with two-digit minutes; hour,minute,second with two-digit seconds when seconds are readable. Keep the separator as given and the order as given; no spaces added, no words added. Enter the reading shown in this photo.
2,56,30
